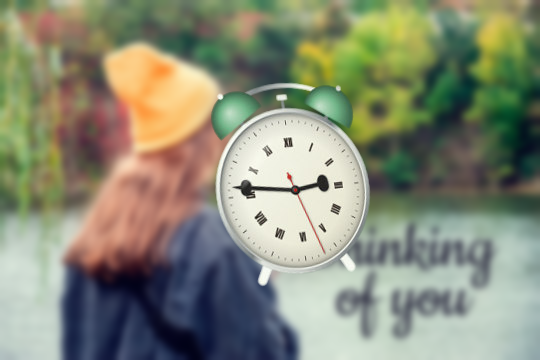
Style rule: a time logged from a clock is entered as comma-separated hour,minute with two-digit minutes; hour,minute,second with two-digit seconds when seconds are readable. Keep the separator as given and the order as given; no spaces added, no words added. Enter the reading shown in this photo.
2,46,27
